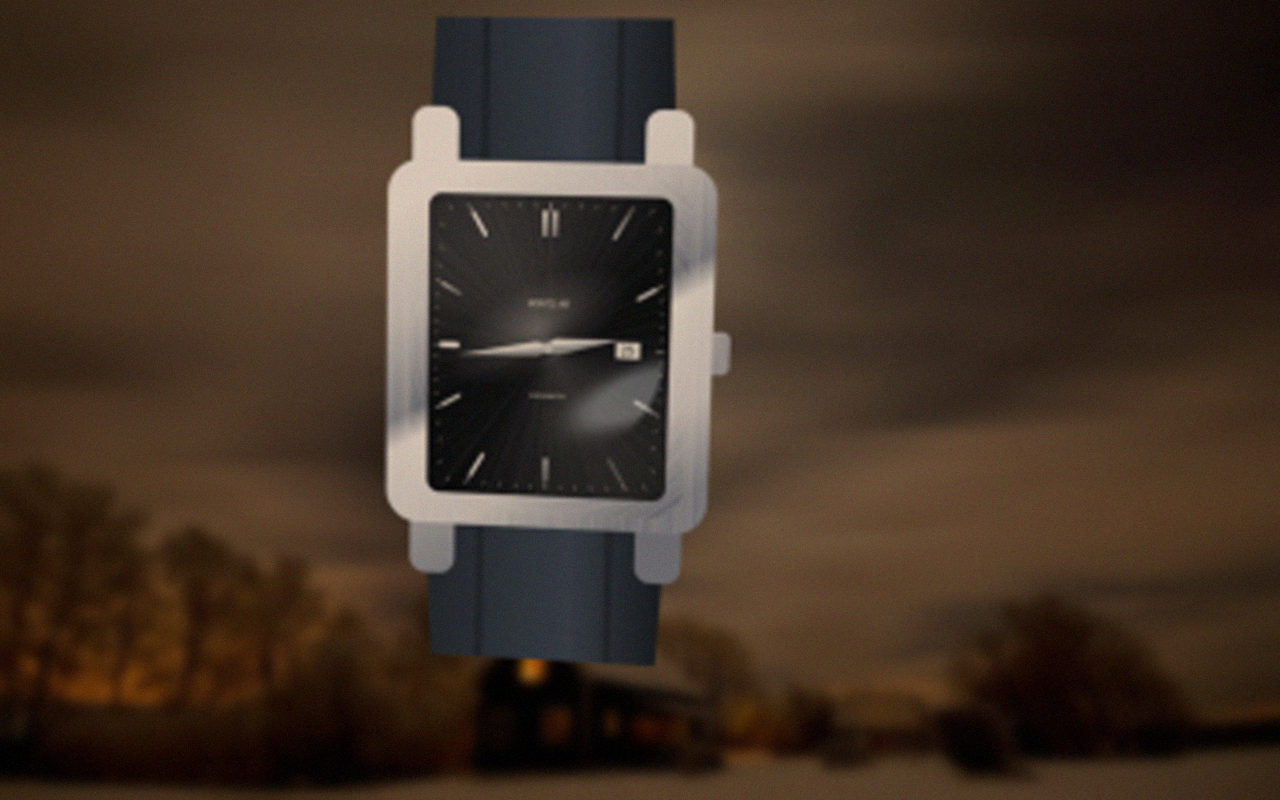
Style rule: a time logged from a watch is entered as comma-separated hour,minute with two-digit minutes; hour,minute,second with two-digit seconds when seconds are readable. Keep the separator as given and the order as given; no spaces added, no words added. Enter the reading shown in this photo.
2,44
